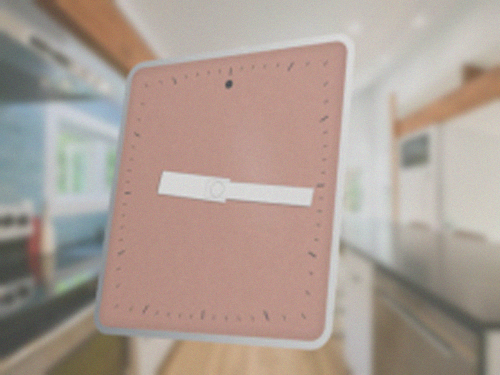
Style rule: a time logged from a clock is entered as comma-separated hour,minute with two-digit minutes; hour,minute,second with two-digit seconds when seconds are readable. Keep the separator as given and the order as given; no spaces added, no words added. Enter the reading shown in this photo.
9,16
